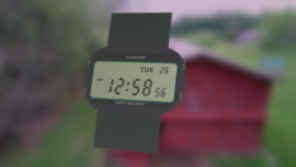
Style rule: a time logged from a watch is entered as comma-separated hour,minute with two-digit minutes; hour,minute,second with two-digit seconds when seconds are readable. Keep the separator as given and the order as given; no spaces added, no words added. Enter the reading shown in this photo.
12,58
